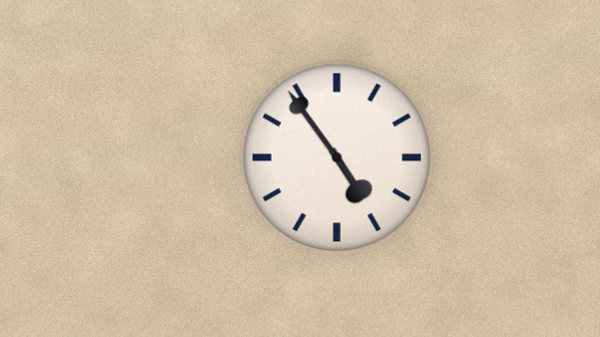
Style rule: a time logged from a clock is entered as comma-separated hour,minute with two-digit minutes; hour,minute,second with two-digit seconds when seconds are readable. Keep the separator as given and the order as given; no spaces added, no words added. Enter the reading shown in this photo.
4,54
